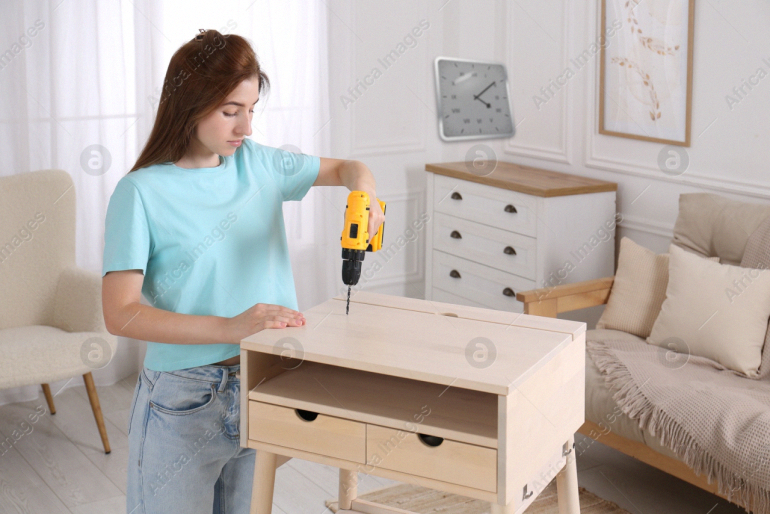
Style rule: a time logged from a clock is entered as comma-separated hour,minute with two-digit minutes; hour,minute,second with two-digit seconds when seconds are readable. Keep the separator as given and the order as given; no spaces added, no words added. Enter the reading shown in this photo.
4,09
